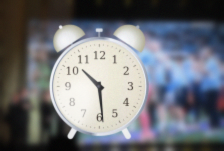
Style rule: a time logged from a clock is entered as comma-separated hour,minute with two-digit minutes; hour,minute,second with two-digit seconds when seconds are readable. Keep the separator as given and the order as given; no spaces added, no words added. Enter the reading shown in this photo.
10,29
